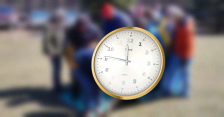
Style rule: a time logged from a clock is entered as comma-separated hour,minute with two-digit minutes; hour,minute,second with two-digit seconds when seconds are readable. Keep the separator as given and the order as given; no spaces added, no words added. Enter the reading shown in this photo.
11,46
